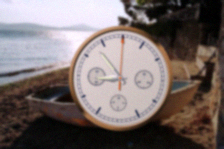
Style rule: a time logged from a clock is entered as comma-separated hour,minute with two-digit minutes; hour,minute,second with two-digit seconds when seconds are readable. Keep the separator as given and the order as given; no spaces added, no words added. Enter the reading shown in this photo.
8,53
